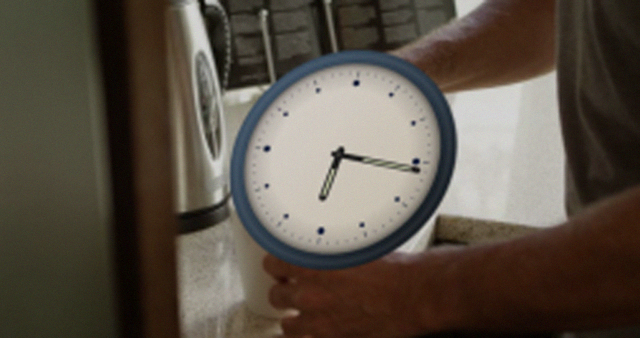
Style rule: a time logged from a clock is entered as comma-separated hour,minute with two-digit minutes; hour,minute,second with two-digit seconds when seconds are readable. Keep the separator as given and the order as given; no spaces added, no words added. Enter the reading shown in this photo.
6,16
